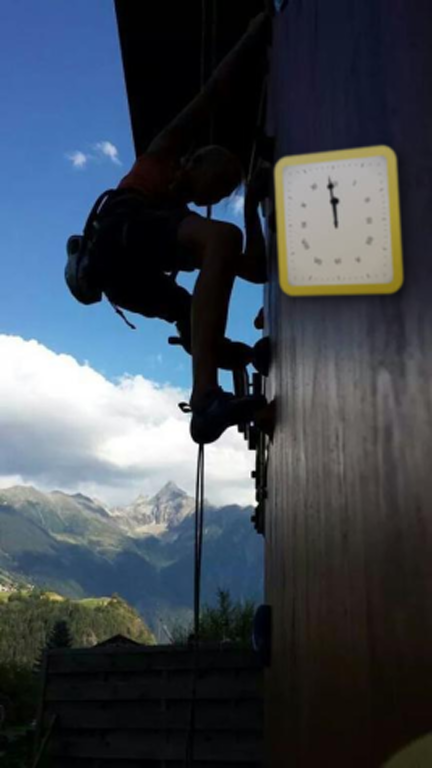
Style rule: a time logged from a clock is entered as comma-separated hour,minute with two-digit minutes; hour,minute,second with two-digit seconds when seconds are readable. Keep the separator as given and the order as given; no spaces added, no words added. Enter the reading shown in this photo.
11,59
